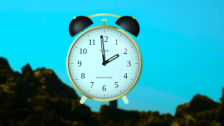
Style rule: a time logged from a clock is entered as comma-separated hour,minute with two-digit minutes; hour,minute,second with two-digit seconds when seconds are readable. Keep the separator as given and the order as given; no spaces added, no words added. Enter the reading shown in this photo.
1,59
